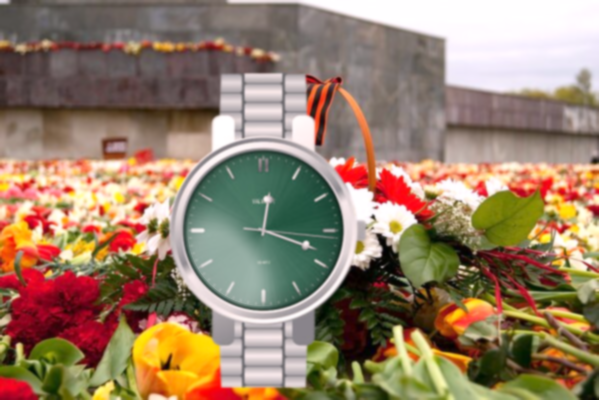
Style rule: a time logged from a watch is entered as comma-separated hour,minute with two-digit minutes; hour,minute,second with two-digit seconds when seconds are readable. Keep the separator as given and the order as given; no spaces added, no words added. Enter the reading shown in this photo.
12,18,16
